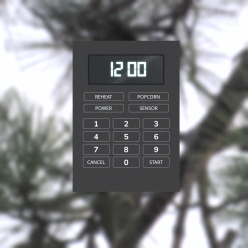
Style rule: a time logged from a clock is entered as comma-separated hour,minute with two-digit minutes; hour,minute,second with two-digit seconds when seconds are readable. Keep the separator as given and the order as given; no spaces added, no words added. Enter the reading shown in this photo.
12,00
